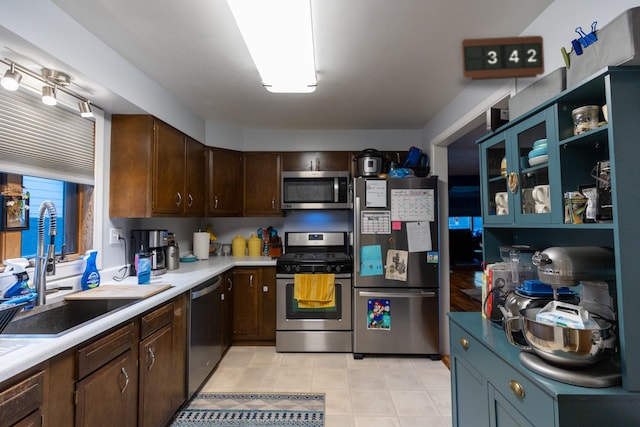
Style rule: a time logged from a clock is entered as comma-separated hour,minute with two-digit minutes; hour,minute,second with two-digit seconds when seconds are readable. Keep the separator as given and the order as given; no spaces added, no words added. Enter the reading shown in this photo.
3,42
